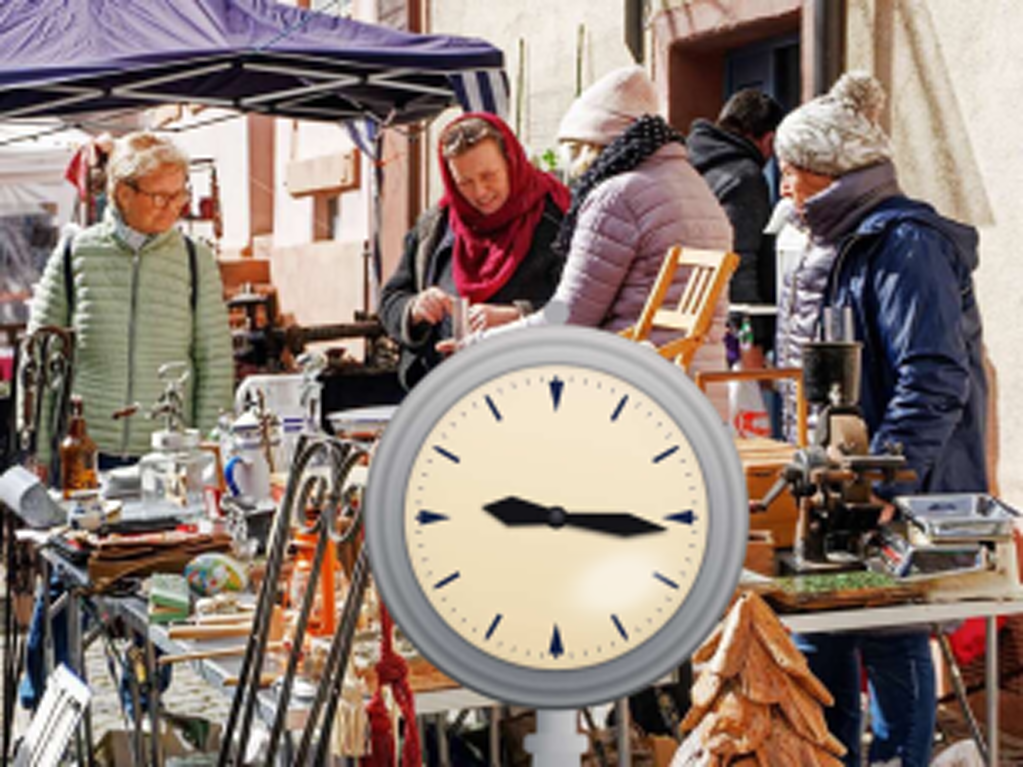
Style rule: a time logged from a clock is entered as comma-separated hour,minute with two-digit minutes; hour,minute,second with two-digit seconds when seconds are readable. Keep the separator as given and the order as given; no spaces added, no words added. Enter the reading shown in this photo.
9,16
